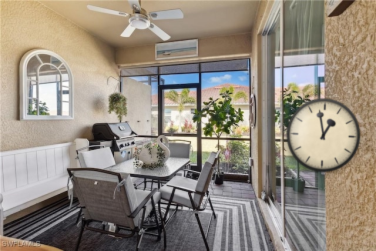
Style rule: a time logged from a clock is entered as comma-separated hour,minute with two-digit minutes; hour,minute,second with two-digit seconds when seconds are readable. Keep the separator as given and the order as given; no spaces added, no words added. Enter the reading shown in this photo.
12,58
